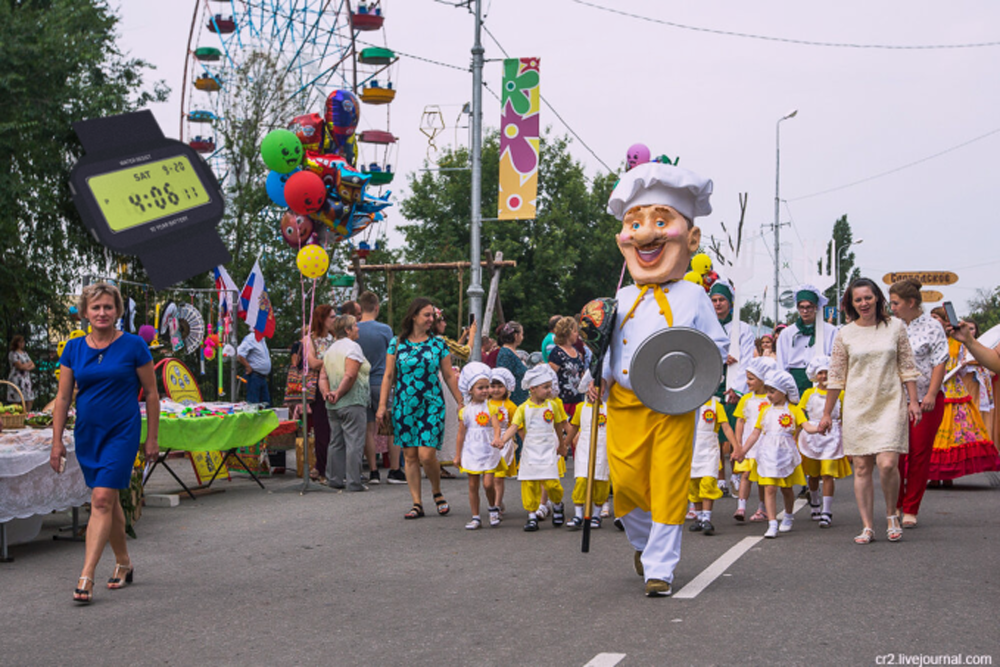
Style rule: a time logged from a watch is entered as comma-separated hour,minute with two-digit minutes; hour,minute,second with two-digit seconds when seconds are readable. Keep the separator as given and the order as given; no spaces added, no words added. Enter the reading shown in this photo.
4,06,11
